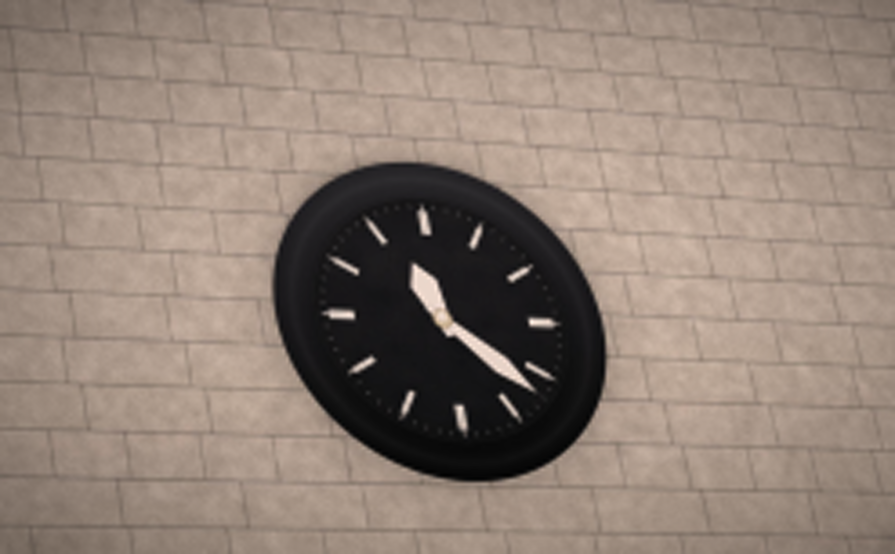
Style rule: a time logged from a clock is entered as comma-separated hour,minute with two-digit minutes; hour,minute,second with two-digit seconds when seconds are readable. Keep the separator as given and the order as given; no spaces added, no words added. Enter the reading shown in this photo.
11,22
